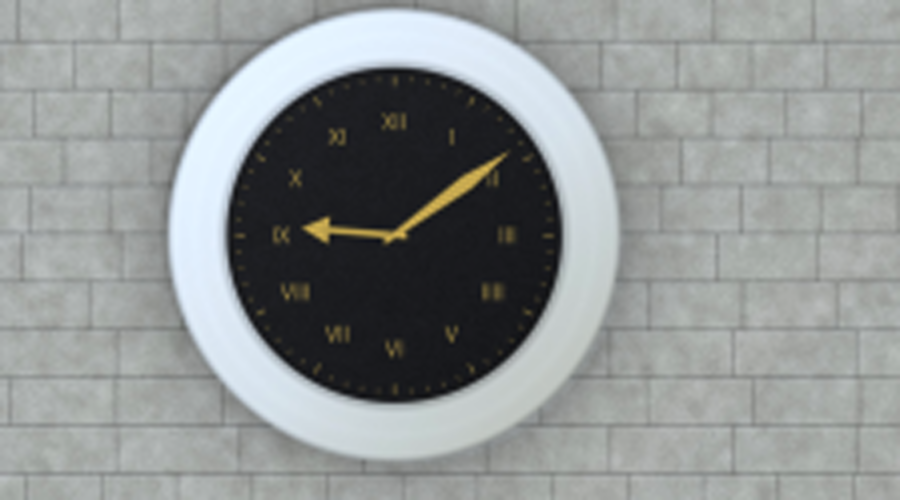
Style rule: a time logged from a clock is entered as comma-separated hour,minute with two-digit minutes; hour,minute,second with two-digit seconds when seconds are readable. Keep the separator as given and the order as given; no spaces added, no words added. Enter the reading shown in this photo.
9,09
